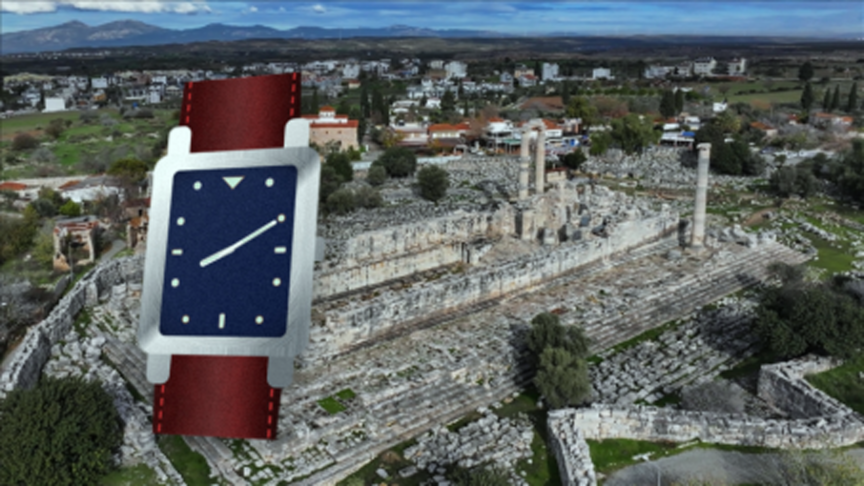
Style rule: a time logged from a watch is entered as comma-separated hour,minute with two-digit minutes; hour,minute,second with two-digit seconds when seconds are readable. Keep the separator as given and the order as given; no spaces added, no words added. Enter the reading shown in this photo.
8,10
